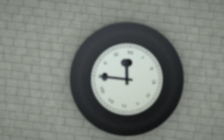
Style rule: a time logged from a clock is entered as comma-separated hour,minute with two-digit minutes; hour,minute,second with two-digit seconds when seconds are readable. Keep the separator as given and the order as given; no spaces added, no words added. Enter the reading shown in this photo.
11,45
